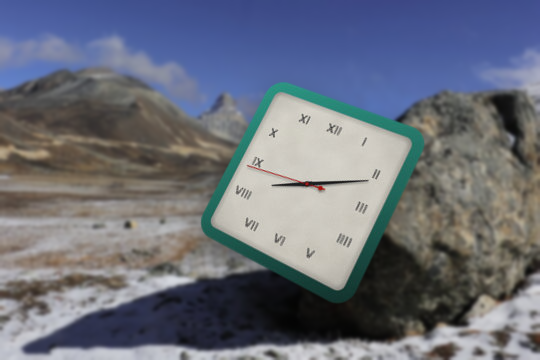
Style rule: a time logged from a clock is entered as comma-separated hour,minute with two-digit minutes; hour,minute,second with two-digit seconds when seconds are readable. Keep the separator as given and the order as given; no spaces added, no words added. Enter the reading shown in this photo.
8,10,44
